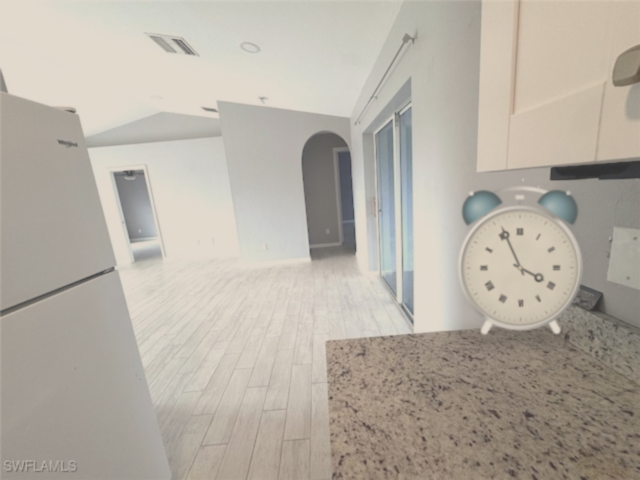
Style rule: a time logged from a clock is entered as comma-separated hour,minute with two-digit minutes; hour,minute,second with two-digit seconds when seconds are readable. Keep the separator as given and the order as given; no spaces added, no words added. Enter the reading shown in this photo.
3,56
